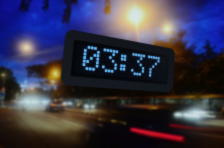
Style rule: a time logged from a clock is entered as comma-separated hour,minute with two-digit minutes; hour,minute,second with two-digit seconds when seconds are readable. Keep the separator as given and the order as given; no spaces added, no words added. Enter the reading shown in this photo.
3,37
